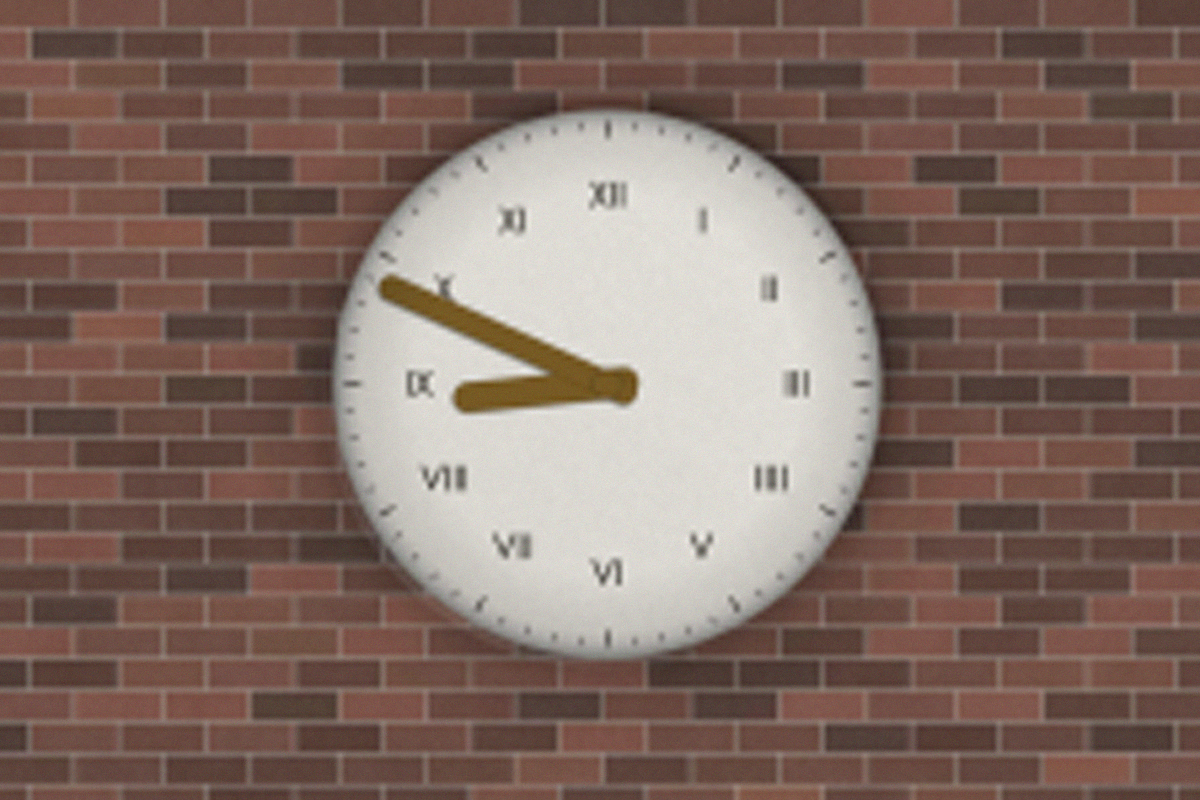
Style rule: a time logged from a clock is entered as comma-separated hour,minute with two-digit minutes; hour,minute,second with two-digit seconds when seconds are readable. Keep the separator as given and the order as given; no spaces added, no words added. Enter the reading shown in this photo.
8,49
